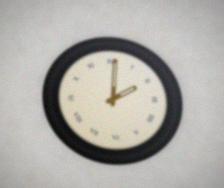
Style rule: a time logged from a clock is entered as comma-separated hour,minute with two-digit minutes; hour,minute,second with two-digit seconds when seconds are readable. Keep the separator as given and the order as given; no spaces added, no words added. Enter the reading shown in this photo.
2,01
